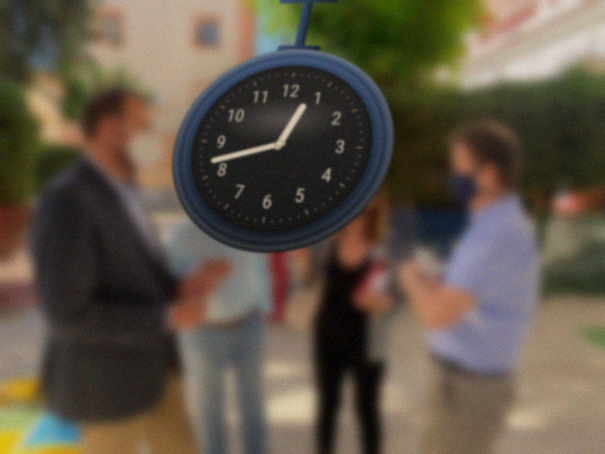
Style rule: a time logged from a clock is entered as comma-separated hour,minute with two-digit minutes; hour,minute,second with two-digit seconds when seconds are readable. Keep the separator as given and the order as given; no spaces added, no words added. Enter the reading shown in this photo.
12,42
